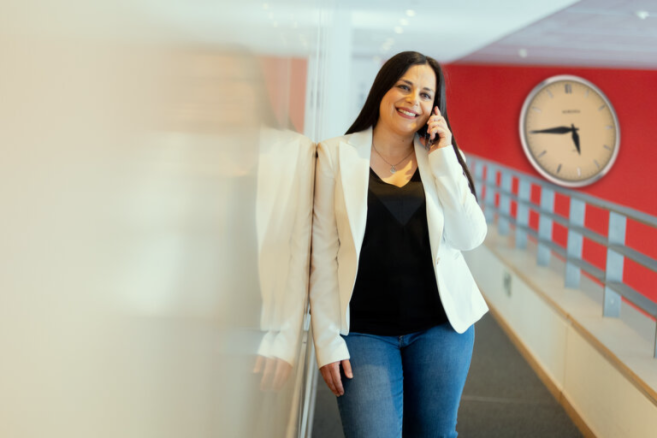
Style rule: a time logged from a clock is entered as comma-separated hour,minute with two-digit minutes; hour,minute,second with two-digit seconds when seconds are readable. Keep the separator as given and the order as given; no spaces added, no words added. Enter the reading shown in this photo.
5,45
